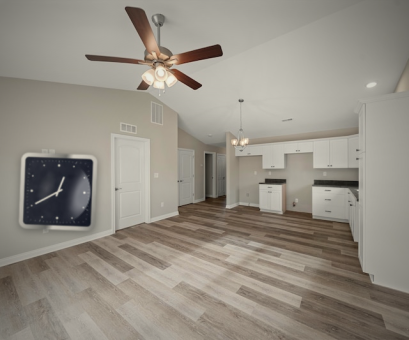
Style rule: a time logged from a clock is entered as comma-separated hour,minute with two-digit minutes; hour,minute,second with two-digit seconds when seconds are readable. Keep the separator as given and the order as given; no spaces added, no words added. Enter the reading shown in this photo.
12,40
